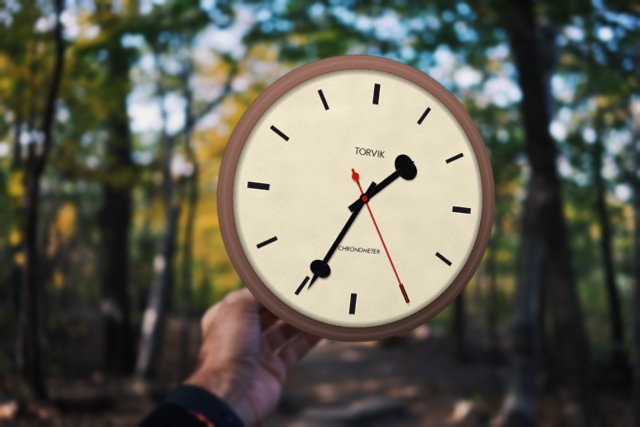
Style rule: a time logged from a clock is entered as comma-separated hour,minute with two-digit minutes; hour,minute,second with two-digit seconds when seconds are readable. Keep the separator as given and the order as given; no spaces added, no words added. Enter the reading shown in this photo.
1,34,25
